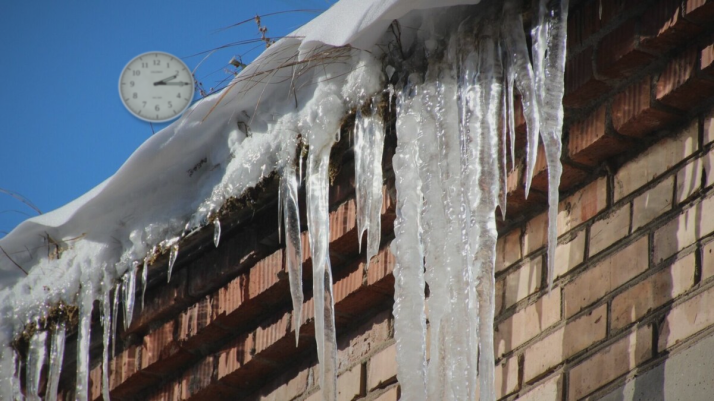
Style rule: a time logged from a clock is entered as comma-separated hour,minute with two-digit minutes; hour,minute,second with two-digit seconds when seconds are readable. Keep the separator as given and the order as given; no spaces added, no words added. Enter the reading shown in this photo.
2,15
